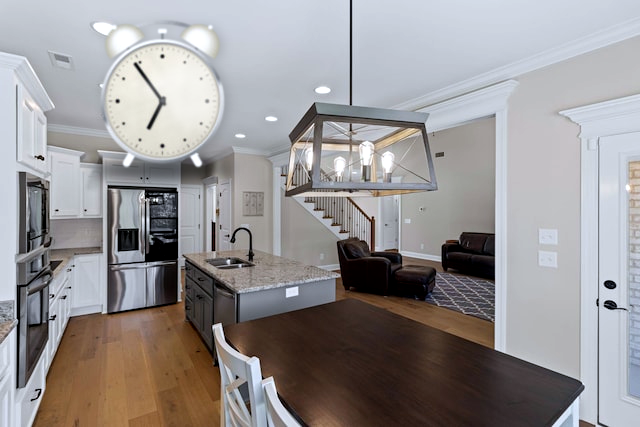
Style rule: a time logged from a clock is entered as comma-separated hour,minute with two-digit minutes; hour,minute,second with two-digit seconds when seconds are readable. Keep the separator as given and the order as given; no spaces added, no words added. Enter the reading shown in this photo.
6,54
